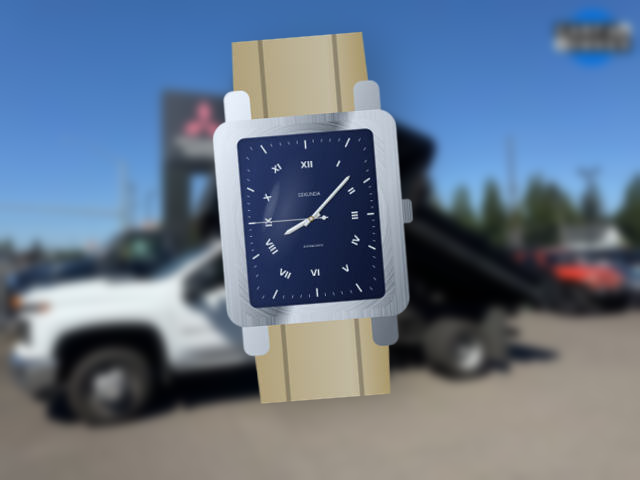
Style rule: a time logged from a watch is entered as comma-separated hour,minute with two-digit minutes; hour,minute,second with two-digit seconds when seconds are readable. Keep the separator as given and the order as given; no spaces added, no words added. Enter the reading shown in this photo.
8,07,45
